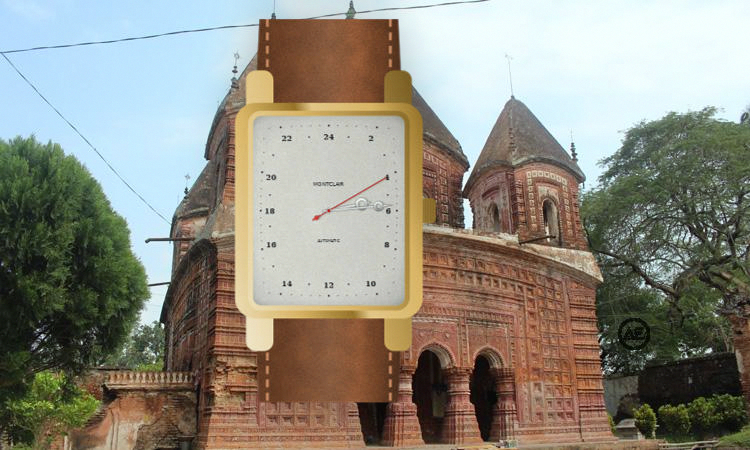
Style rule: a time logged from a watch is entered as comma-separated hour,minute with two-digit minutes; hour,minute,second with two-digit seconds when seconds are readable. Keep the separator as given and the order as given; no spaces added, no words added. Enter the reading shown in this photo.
5,14,10
